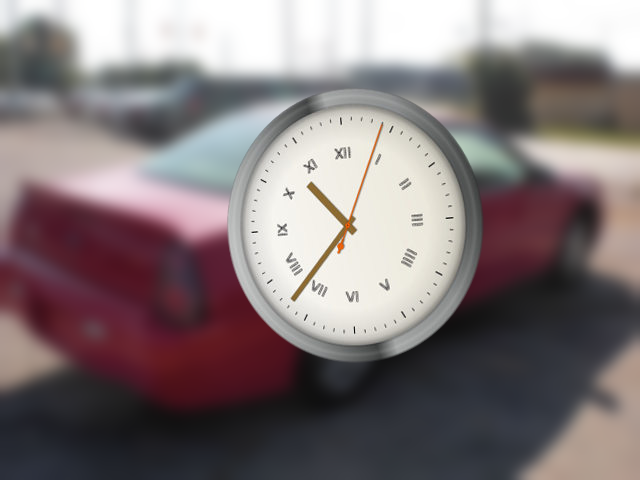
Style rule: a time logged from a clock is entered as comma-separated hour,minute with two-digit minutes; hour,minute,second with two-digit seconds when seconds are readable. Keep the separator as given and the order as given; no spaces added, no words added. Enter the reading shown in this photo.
10,37,04
